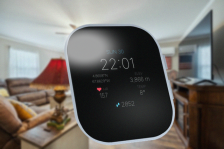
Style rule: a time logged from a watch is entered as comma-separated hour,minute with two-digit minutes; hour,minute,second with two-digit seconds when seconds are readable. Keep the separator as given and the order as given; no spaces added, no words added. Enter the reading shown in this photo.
22,01
